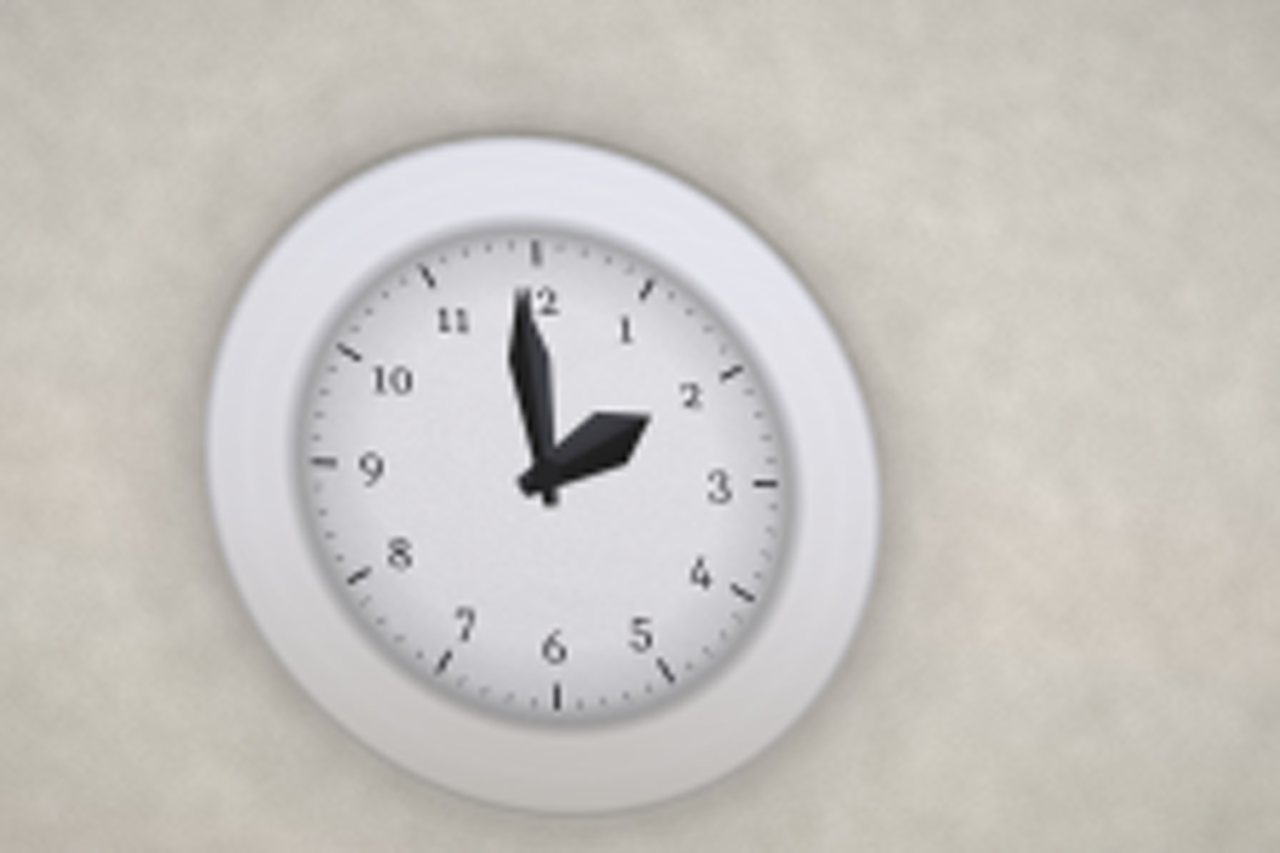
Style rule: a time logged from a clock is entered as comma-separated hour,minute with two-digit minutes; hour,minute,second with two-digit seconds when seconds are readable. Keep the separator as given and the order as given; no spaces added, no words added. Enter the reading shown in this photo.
1,59
